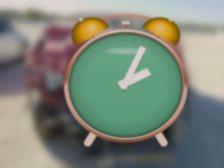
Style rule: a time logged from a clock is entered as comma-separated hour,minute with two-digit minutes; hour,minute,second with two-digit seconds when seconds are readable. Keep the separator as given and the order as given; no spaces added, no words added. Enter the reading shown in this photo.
2,04
